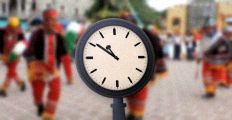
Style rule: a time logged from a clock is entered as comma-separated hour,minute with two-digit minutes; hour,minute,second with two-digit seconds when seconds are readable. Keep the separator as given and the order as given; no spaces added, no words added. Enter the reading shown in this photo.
10,51
